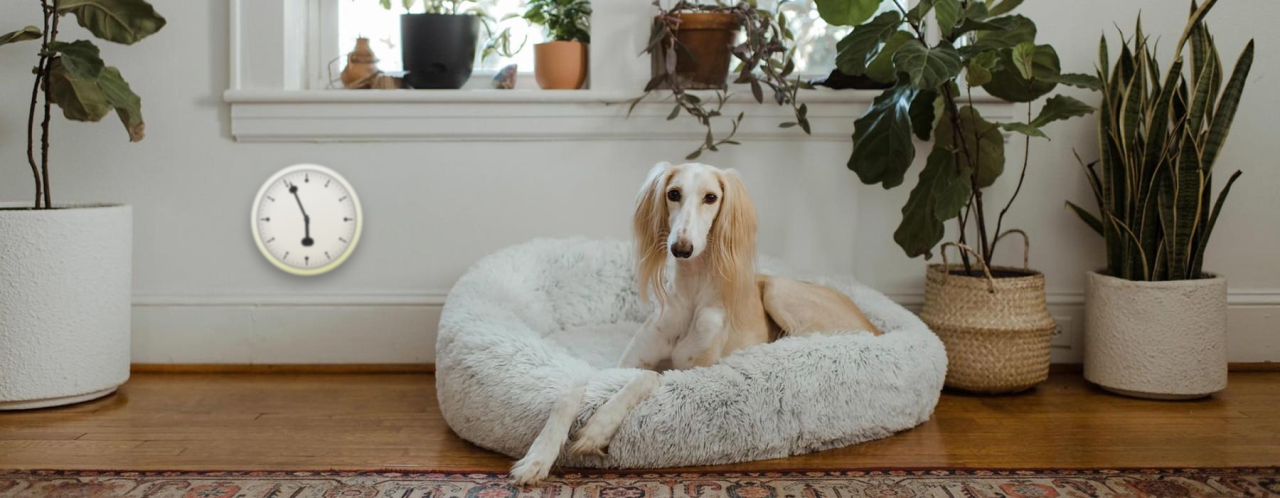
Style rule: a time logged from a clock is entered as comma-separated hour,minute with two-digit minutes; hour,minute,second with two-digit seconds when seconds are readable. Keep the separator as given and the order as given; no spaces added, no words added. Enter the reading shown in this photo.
5,56
